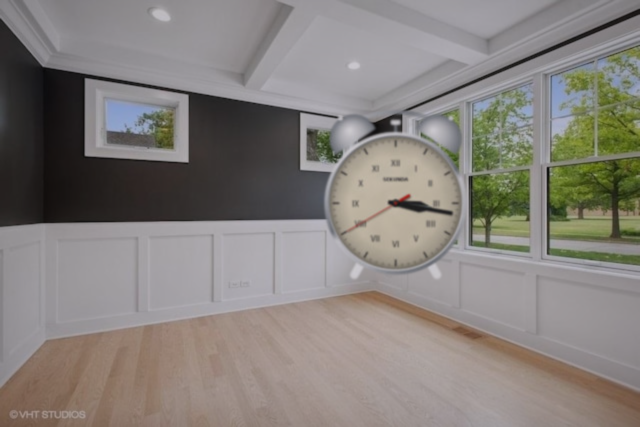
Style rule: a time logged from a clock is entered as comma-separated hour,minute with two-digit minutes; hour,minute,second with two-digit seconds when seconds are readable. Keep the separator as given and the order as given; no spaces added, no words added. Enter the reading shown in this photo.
3,16,40
